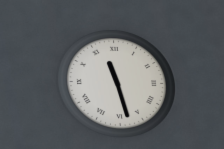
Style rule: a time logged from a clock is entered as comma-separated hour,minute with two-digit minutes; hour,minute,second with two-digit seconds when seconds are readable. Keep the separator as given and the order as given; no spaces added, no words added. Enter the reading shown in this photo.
11,28
